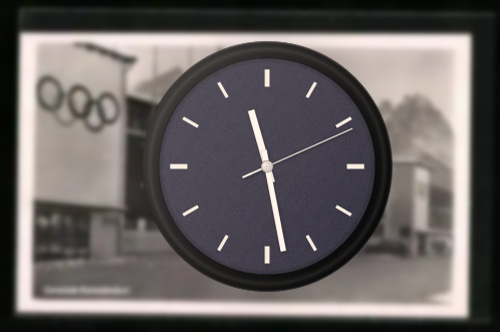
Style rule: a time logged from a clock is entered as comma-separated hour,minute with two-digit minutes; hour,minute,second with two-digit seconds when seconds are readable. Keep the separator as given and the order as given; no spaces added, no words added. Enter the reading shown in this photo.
11,28,11
